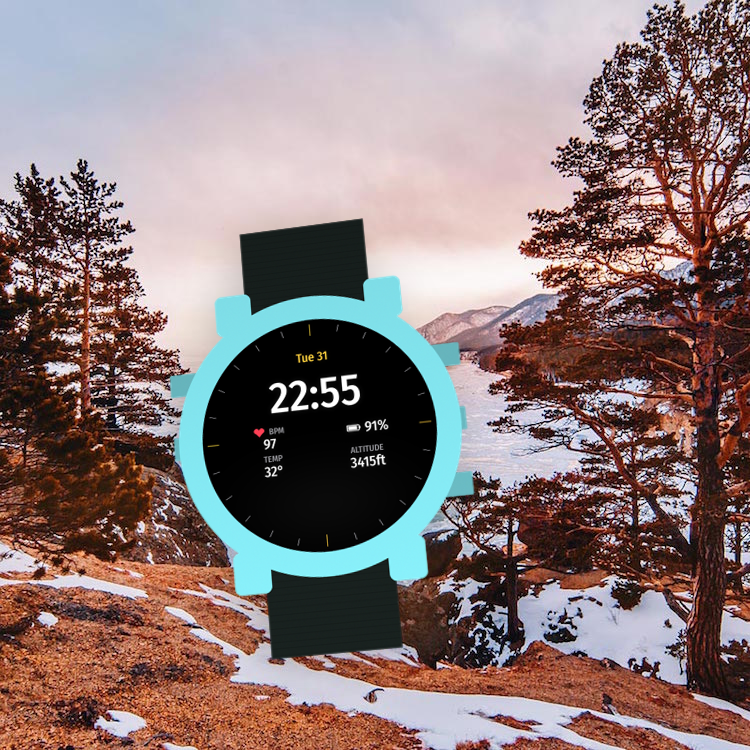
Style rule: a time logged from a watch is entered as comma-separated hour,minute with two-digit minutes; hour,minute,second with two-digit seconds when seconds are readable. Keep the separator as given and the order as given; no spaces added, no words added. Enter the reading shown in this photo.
22,55
